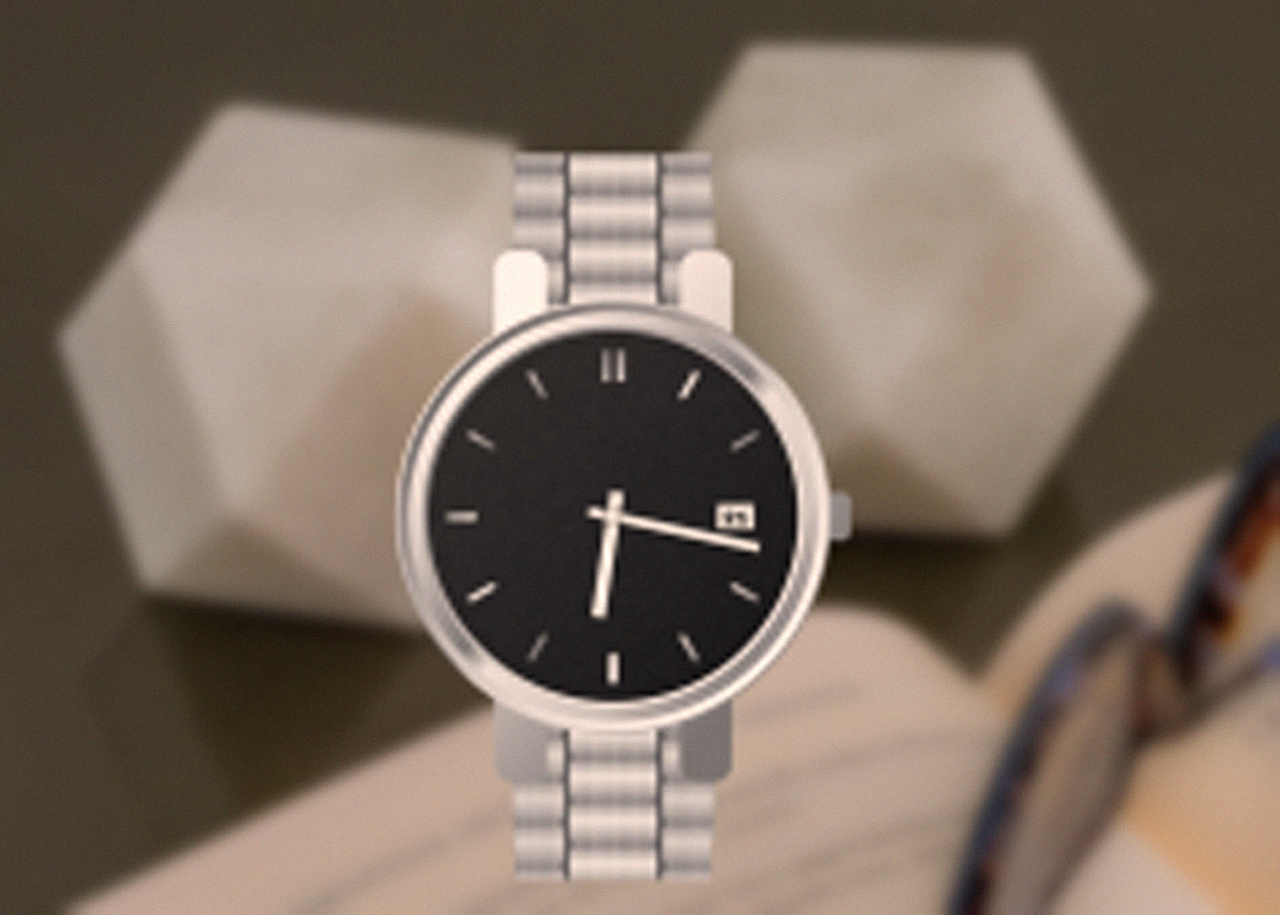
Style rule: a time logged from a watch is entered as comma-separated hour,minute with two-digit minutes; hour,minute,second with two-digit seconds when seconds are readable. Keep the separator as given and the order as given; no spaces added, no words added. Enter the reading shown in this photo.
6,17
